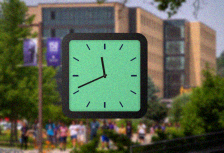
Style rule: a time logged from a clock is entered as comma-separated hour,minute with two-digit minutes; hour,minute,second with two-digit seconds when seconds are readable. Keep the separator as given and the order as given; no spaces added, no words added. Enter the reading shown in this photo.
11,41
